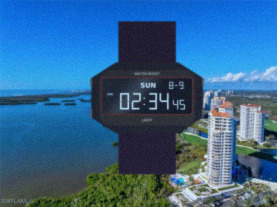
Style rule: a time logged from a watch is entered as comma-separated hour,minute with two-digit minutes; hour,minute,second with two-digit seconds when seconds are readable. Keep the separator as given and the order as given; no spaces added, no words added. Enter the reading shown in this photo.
2,34,45
